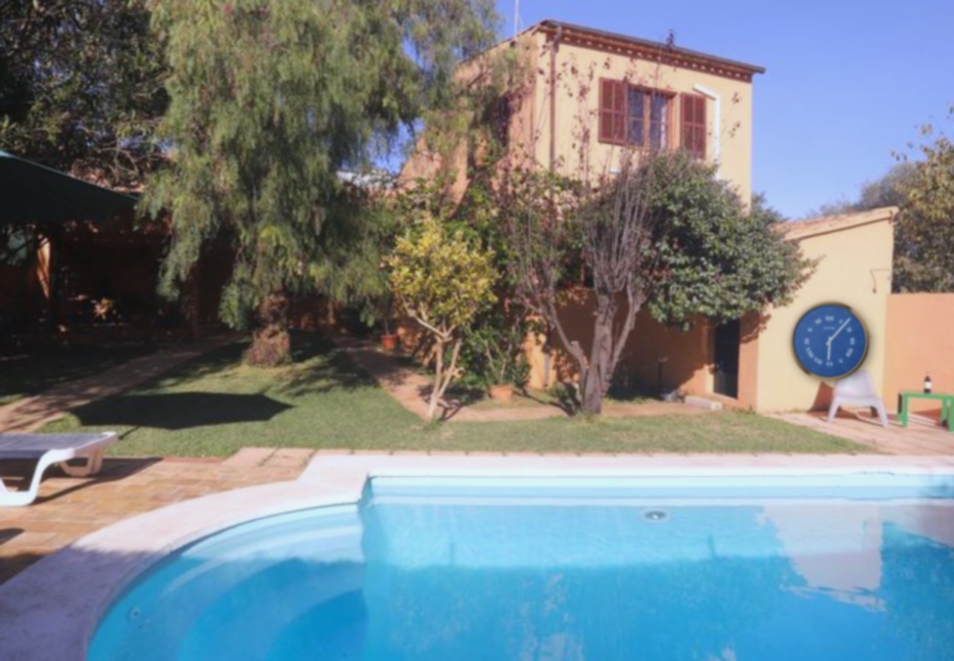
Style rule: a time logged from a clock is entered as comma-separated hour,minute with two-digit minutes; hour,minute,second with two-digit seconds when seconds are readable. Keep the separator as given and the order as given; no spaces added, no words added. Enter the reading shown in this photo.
6,07
